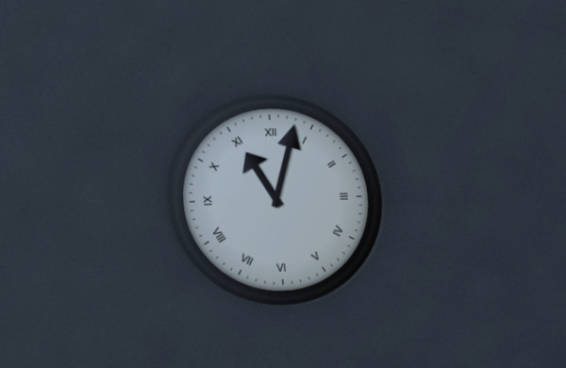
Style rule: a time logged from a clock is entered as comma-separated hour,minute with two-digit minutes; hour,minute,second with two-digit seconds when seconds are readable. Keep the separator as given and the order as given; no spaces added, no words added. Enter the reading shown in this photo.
11,03
